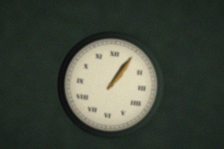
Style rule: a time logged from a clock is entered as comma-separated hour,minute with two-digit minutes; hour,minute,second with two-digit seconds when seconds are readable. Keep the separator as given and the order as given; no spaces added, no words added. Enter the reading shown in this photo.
1,05
